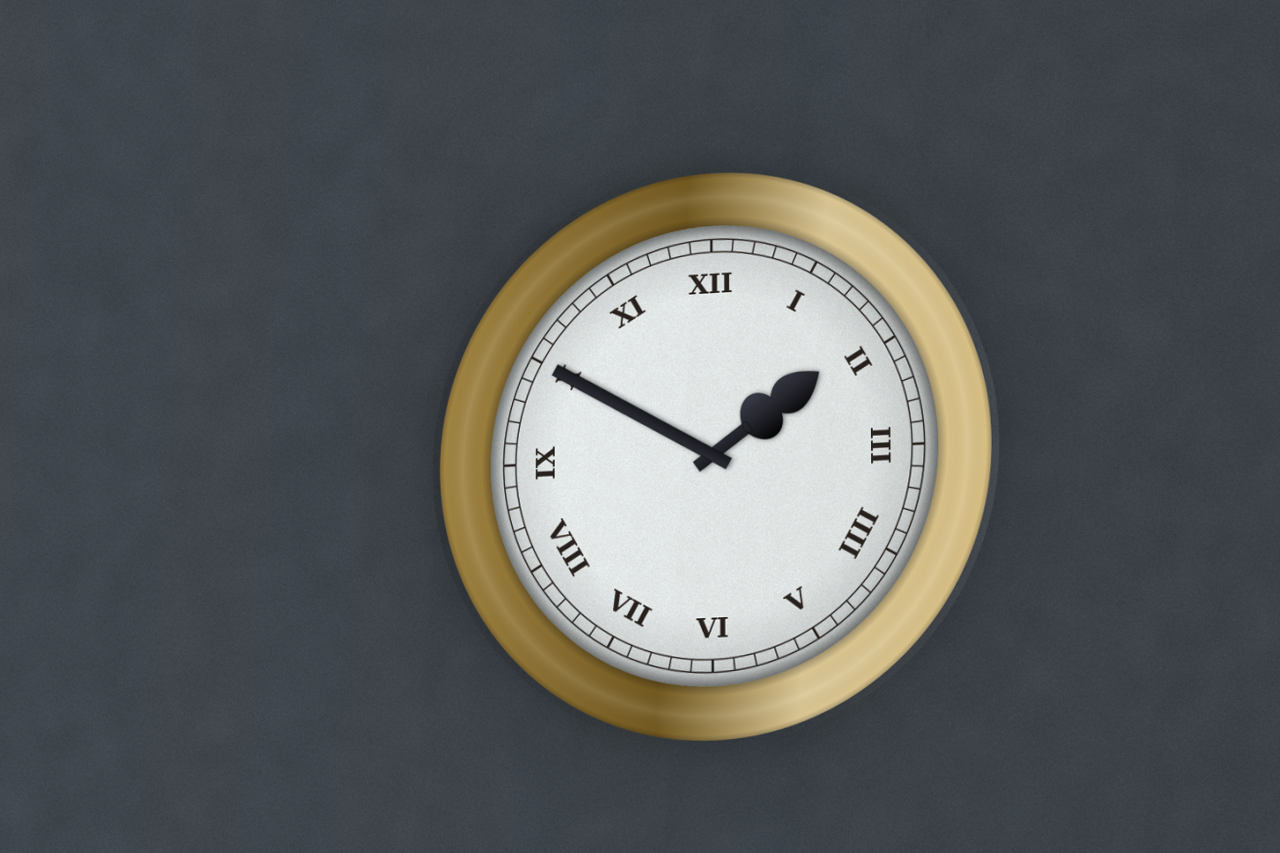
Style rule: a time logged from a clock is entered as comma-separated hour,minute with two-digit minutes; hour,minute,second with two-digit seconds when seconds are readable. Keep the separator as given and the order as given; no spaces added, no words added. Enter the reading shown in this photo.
1,50
